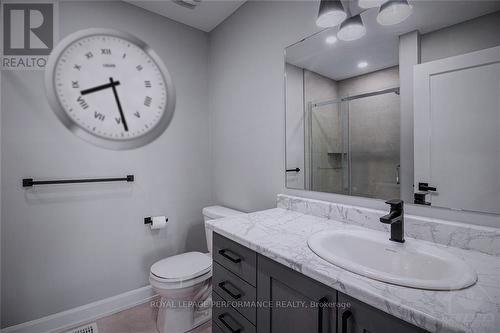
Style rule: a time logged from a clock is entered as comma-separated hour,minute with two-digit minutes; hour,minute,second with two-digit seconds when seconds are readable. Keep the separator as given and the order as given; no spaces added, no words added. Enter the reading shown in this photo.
8,29
